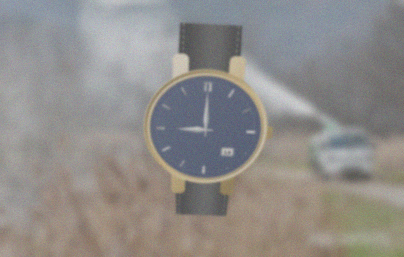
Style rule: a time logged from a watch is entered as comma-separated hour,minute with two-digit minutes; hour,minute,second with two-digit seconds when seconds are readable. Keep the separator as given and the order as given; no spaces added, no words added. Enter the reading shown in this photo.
9,00
